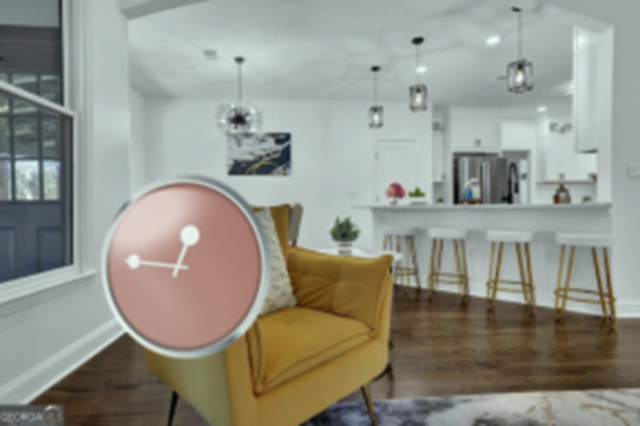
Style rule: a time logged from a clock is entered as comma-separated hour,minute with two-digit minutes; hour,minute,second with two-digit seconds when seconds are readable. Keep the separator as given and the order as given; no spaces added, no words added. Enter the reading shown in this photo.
12,46
